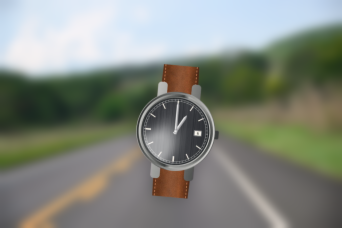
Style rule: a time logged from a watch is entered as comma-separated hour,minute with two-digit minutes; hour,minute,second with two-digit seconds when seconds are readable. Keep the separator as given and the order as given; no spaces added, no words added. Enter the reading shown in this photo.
1,00
